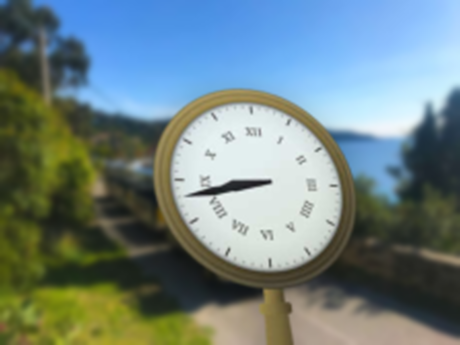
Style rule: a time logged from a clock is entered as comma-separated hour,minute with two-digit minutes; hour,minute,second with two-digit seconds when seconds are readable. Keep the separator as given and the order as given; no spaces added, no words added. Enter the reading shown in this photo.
8,43
